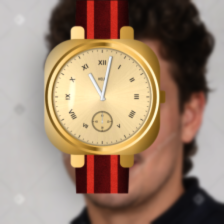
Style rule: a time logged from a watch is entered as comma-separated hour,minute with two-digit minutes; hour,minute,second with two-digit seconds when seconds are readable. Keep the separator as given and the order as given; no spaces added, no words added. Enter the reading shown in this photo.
11,02
